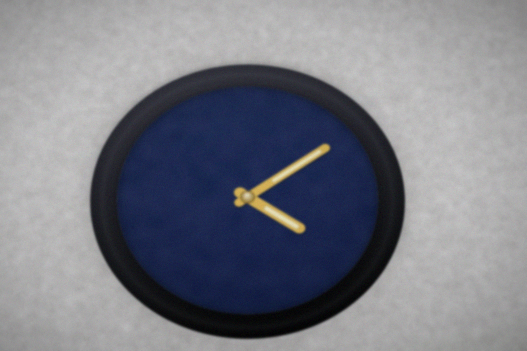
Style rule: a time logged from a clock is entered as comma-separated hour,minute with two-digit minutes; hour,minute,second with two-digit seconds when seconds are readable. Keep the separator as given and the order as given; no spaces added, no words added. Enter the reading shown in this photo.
4,09
